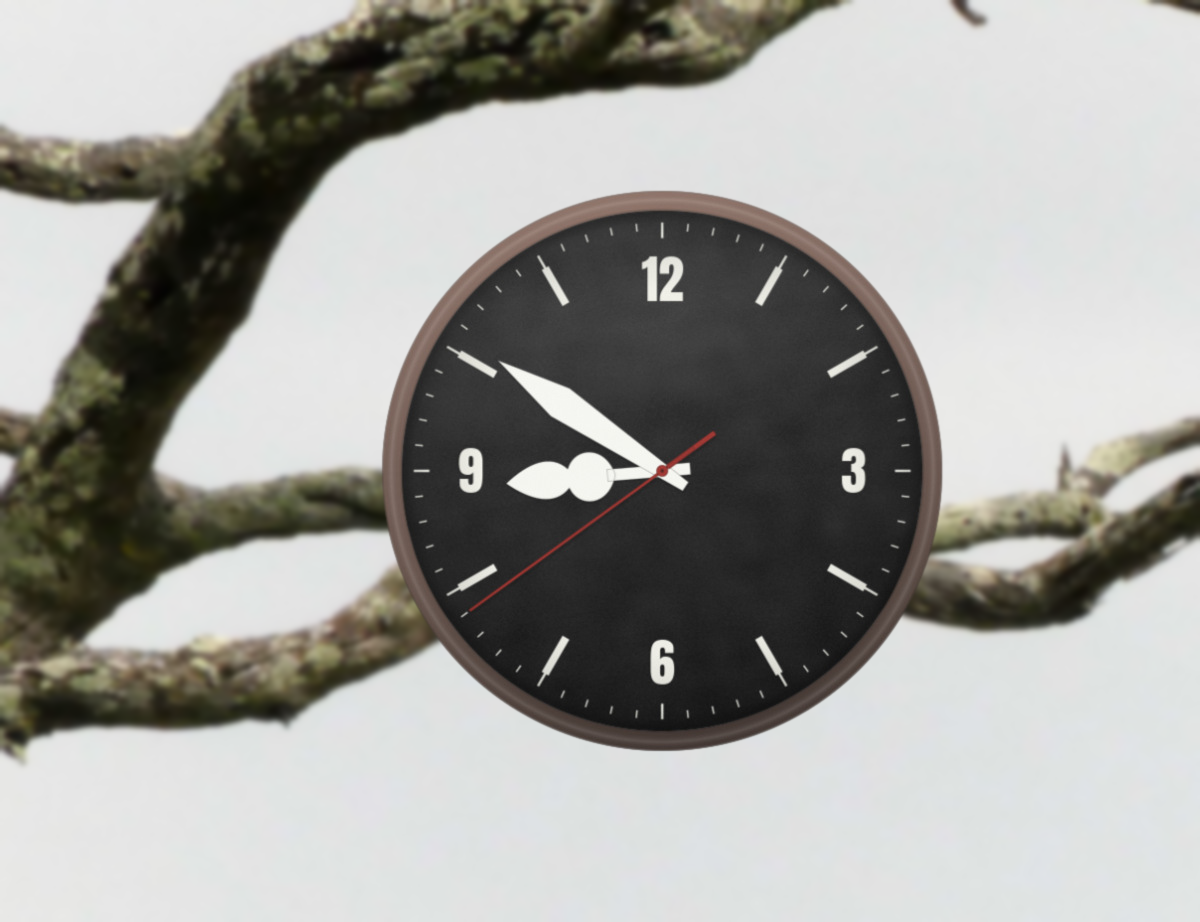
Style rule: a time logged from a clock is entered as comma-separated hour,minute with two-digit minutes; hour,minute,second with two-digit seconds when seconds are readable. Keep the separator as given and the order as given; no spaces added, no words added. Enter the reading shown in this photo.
8,50,39
